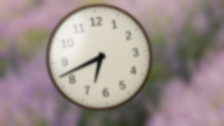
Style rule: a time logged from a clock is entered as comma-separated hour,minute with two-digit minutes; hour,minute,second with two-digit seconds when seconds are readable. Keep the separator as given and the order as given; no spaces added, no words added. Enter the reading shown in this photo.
6,42
